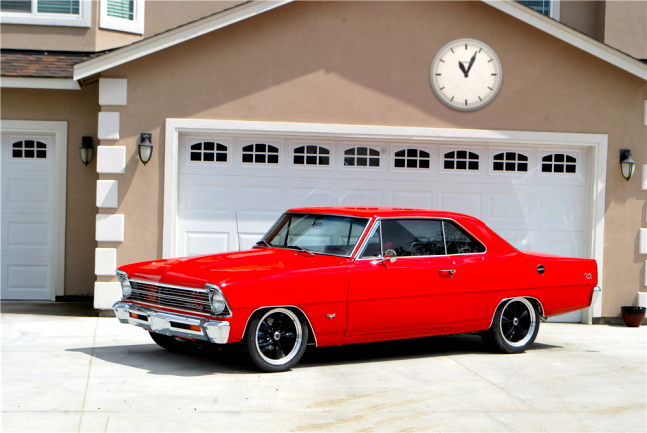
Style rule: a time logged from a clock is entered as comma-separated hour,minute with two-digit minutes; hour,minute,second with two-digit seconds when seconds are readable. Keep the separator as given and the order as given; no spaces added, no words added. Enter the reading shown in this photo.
11,04
